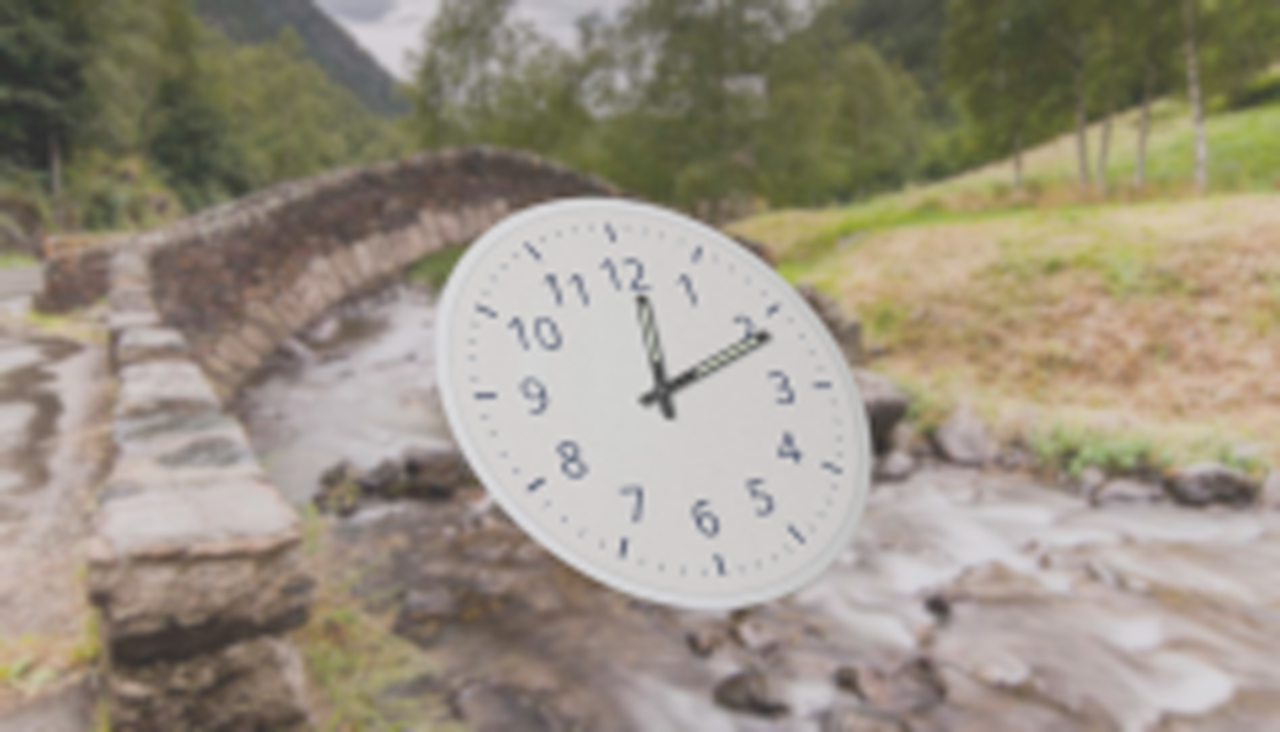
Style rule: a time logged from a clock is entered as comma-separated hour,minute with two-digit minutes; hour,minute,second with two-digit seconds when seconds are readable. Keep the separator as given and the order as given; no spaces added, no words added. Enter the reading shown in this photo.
12,11
